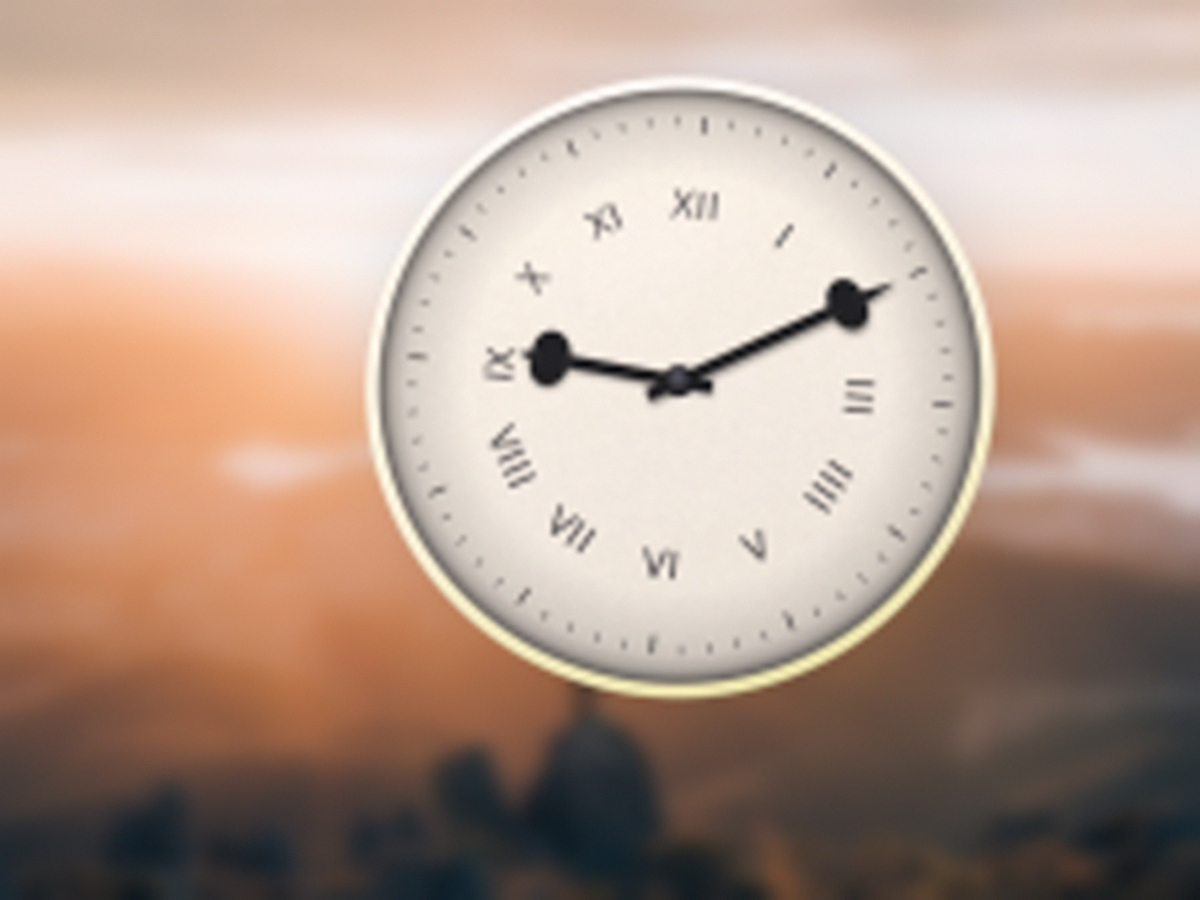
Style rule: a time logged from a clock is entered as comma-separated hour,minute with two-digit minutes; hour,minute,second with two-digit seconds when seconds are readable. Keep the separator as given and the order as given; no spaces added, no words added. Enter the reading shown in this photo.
9,10
